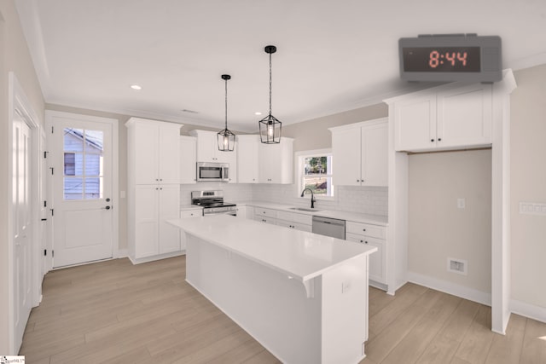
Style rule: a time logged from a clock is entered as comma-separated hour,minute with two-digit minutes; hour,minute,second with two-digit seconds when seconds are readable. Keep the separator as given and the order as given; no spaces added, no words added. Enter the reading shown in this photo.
8,44
